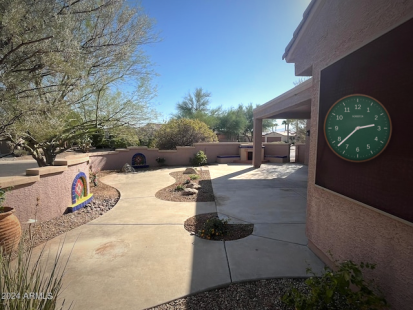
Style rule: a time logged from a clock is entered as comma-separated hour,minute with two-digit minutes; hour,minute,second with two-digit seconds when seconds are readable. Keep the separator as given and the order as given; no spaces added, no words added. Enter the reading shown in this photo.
2,38
